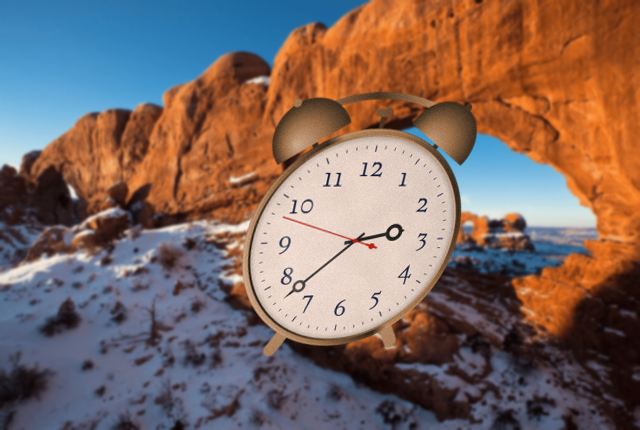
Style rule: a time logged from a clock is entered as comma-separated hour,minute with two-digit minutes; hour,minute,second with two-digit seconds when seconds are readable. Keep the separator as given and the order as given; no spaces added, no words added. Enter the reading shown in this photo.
2,37,48
